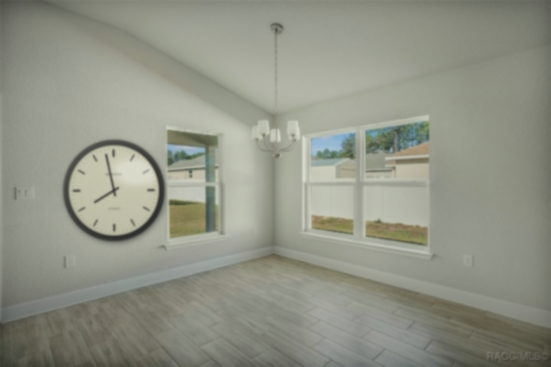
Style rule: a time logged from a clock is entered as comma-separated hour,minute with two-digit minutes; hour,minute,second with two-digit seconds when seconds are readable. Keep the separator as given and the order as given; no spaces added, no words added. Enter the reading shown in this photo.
7,58
